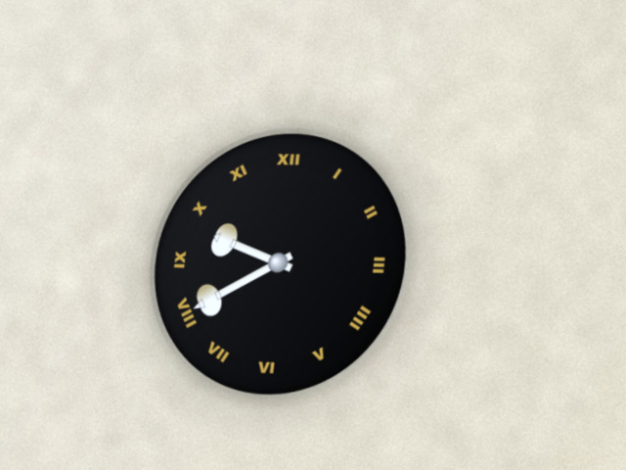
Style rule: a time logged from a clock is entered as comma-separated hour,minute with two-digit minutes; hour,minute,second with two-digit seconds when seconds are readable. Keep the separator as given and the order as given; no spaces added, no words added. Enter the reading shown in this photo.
9,40
